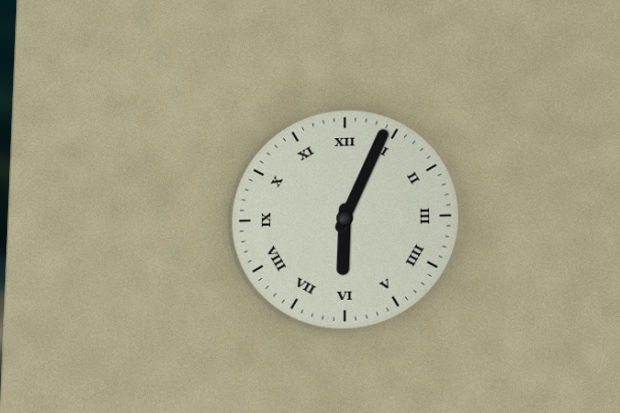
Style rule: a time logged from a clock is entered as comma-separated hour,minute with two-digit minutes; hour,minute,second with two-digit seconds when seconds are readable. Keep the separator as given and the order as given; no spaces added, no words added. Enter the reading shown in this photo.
6,04
